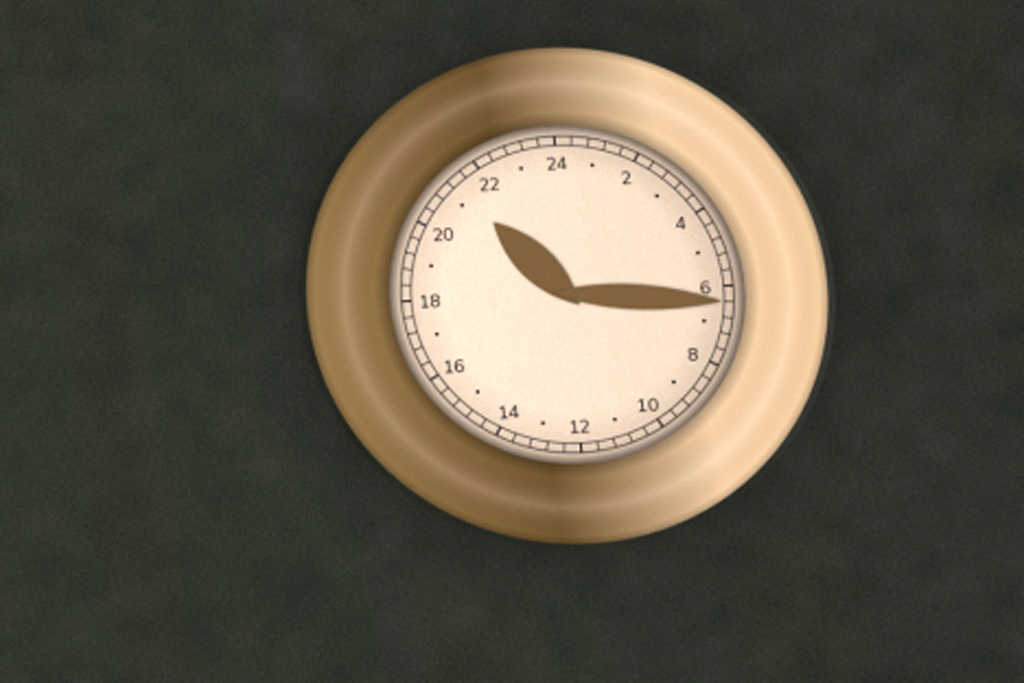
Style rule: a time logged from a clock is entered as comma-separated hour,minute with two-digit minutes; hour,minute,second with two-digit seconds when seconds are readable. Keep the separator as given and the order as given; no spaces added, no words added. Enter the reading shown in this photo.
21,16
